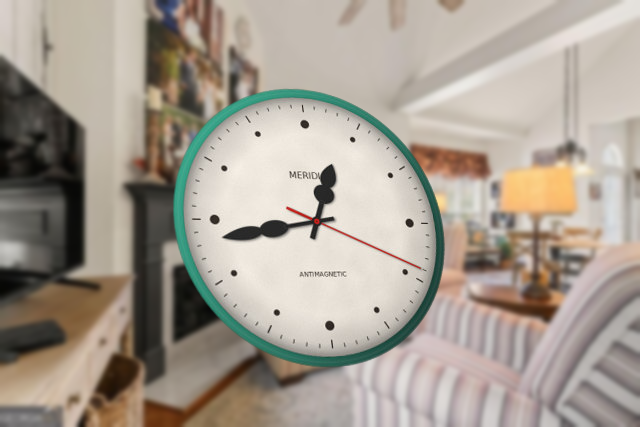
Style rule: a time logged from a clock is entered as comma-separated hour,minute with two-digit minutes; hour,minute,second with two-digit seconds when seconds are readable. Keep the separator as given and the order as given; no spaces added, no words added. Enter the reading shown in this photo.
12,43,19
